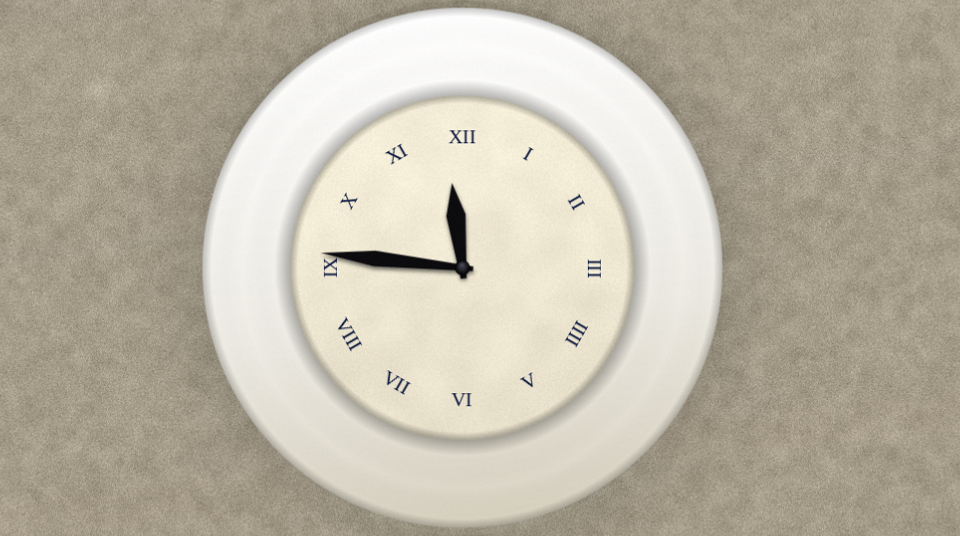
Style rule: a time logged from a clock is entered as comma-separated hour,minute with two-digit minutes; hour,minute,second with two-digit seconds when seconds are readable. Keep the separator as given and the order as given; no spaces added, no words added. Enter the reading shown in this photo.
11,46
